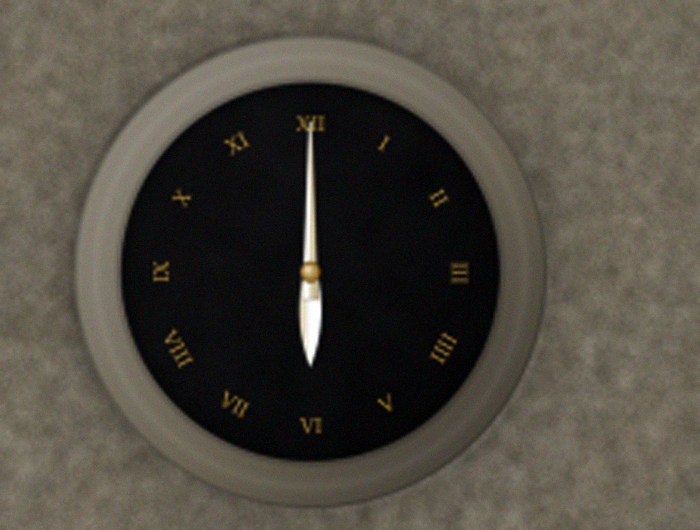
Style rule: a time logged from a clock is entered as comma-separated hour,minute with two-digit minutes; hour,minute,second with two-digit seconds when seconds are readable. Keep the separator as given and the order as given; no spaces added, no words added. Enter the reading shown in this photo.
6,00
